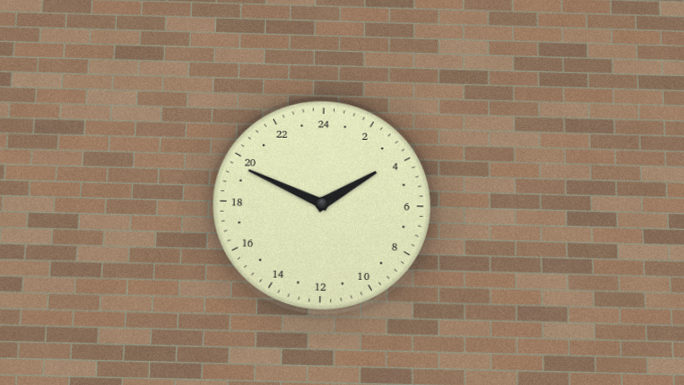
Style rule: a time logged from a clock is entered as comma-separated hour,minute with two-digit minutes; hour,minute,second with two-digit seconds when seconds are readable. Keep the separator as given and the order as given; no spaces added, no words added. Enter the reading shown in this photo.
3,49
